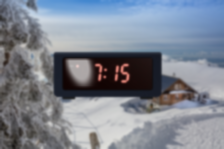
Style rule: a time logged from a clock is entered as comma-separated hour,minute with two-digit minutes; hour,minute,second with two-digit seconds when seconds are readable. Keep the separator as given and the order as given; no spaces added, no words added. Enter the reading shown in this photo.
7,15
